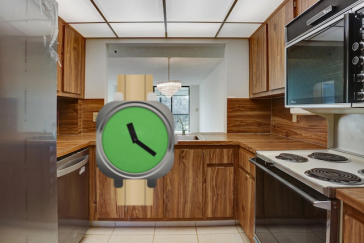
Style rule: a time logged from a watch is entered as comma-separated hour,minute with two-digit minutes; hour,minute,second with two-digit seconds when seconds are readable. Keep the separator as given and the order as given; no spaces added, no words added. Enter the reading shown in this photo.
11,21
